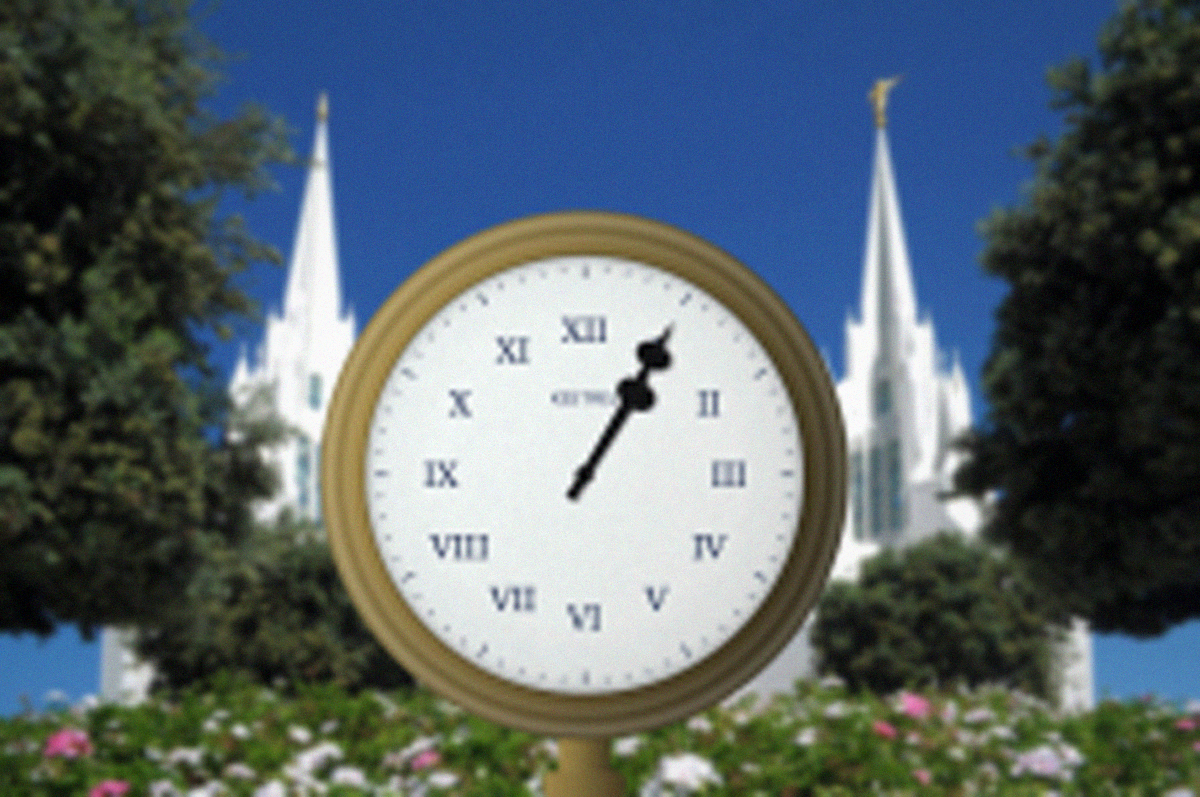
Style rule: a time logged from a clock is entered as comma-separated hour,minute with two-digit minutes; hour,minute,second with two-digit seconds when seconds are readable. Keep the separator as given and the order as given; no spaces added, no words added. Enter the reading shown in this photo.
1,05
